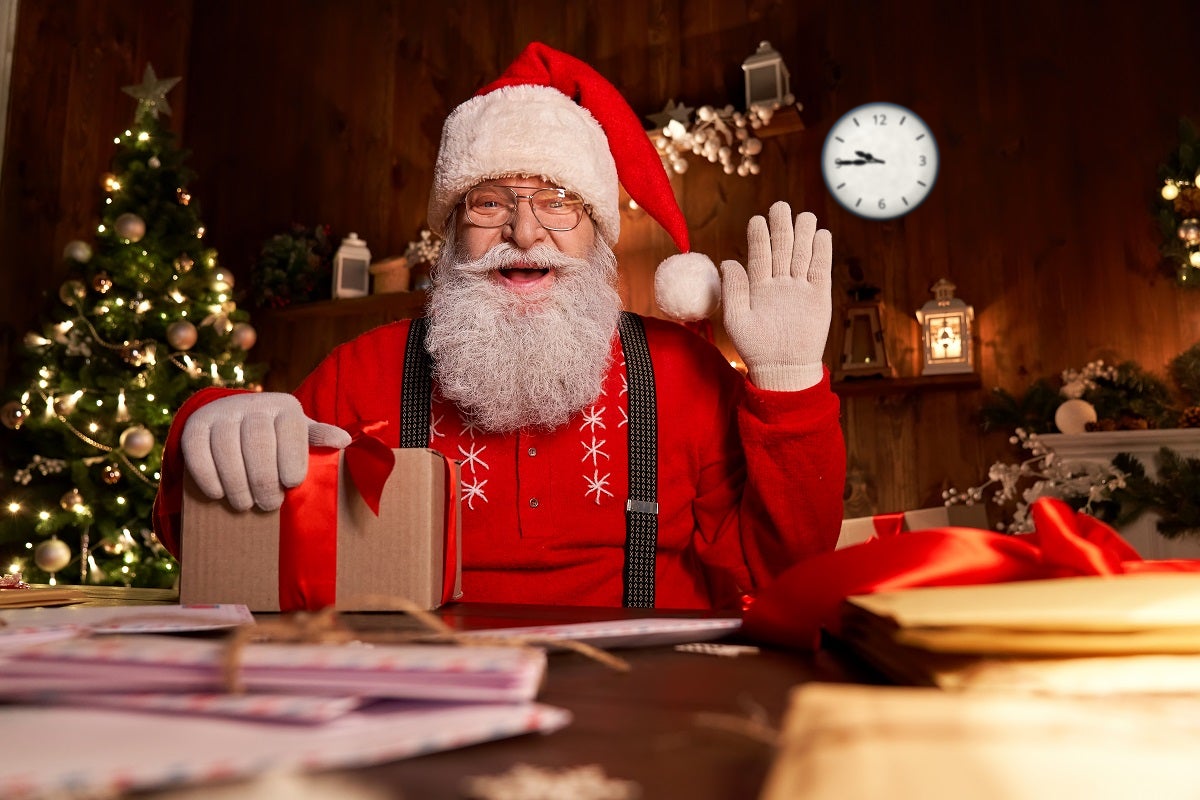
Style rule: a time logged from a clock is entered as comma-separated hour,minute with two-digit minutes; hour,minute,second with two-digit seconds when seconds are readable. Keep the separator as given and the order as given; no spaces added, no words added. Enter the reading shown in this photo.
9,45
